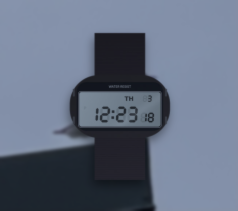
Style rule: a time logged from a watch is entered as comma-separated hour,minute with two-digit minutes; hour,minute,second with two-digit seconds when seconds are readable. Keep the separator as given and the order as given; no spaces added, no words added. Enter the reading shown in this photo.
12,23,18
